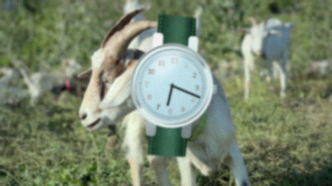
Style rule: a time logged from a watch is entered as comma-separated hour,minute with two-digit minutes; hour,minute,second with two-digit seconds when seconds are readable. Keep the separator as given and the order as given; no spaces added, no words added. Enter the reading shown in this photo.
6,18
